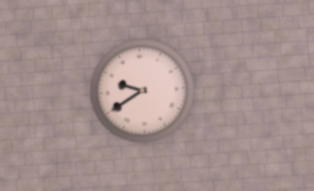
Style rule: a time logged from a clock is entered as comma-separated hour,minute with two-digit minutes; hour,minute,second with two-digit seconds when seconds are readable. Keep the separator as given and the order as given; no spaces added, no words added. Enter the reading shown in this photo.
9,40
